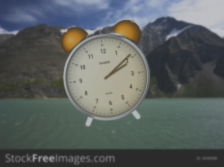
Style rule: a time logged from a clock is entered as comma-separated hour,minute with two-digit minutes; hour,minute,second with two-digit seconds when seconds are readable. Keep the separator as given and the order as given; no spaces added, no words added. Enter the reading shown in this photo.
2,09
